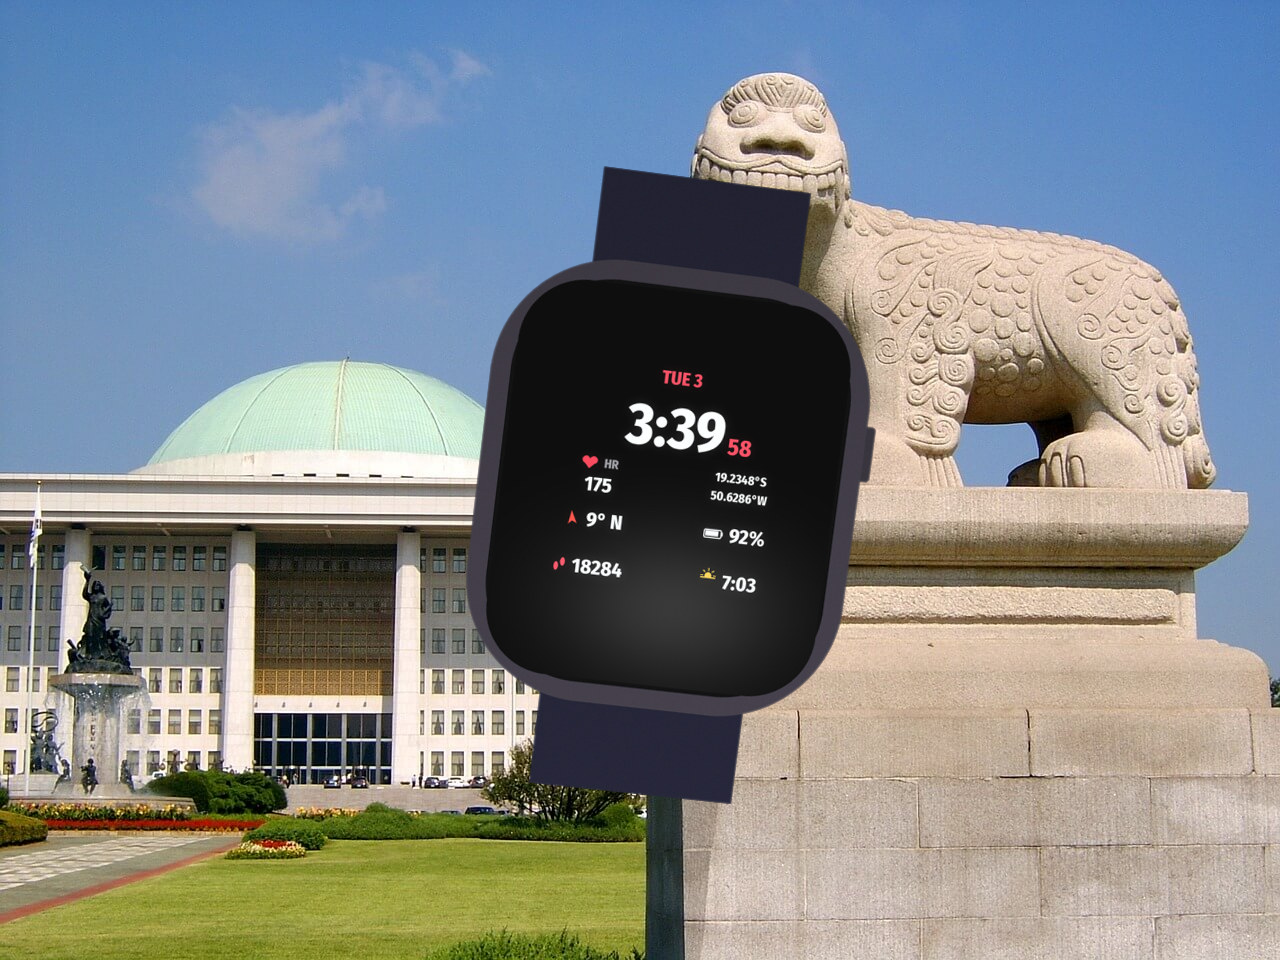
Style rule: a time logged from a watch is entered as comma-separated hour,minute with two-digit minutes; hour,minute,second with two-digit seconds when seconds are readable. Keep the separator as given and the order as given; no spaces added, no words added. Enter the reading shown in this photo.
3,39,58
